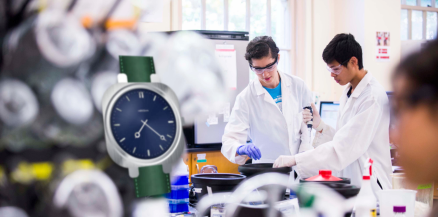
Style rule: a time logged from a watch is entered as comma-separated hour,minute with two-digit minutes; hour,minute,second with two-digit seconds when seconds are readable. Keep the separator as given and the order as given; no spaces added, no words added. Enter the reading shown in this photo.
7,22
